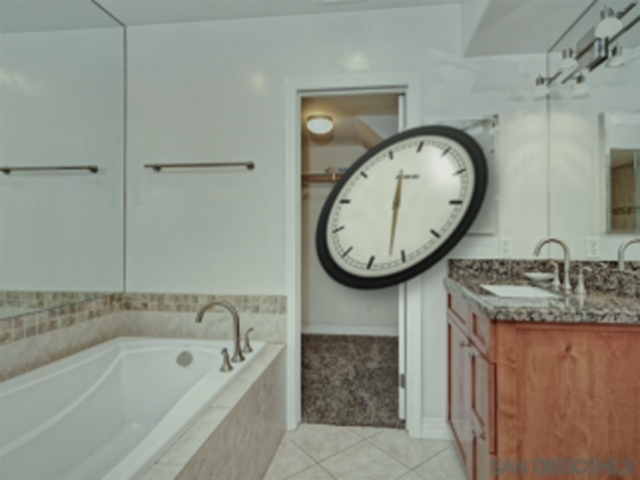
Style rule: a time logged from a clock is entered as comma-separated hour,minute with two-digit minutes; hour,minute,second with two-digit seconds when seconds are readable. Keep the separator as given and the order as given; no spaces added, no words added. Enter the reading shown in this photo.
11,27
